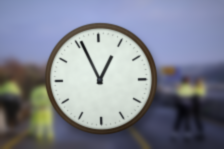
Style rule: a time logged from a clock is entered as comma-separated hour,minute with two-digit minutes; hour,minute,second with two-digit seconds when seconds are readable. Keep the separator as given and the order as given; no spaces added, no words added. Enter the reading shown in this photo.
12,56
